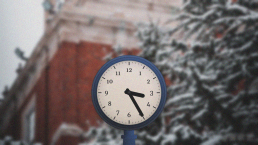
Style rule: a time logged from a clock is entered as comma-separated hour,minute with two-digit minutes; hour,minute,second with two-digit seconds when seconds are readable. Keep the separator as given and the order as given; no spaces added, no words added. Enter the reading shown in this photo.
3,25
